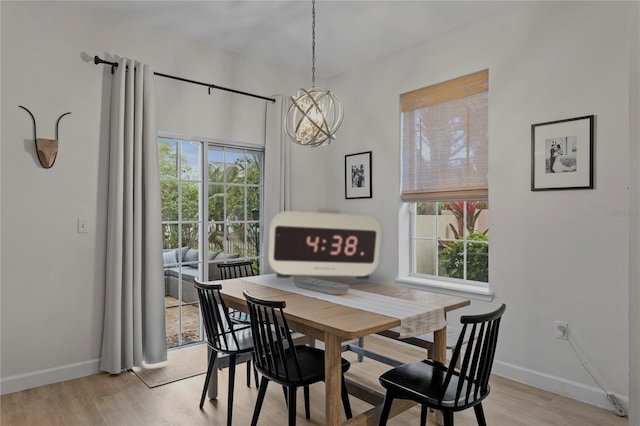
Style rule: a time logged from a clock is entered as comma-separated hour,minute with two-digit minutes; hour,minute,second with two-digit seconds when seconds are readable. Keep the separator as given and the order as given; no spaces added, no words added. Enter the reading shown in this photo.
4,38
